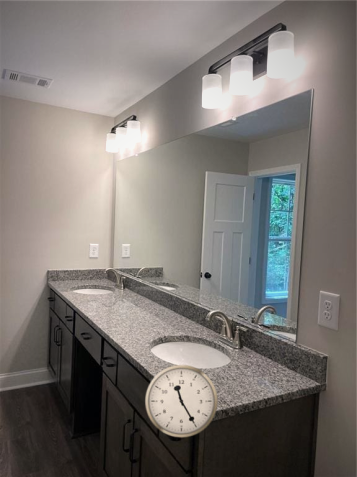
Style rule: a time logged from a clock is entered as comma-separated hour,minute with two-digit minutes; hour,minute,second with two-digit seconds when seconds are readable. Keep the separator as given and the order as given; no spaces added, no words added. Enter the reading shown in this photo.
11,25
